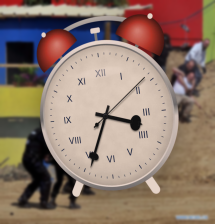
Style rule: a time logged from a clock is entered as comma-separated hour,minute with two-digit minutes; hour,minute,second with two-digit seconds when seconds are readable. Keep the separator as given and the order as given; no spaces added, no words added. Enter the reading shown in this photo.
3,34,09
